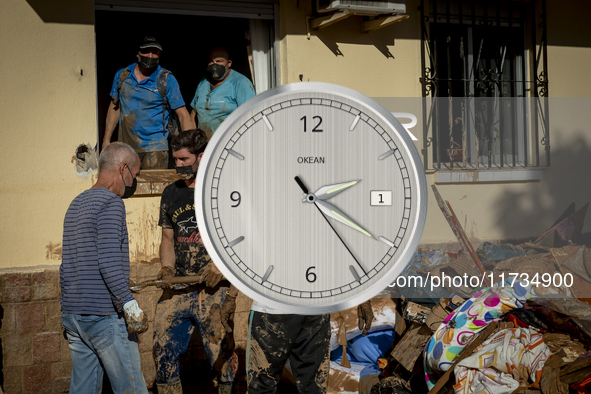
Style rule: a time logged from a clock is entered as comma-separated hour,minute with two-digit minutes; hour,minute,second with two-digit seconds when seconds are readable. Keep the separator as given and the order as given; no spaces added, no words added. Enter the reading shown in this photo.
2,20,24
